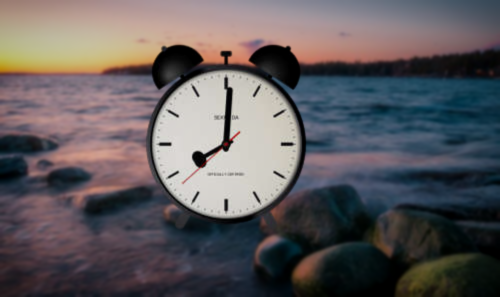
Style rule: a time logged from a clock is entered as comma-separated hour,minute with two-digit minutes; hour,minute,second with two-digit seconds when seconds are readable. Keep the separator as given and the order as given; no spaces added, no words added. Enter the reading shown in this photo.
8,00,38
